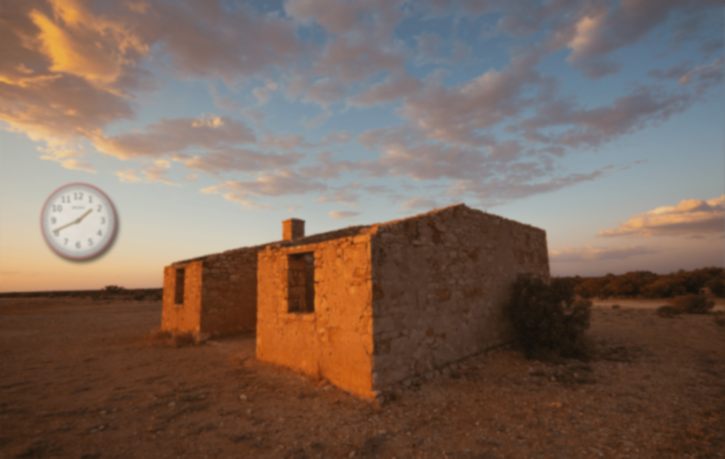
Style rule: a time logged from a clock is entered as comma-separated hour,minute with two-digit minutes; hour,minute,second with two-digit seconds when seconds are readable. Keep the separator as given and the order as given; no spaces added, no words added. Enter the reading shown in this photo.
1,41
